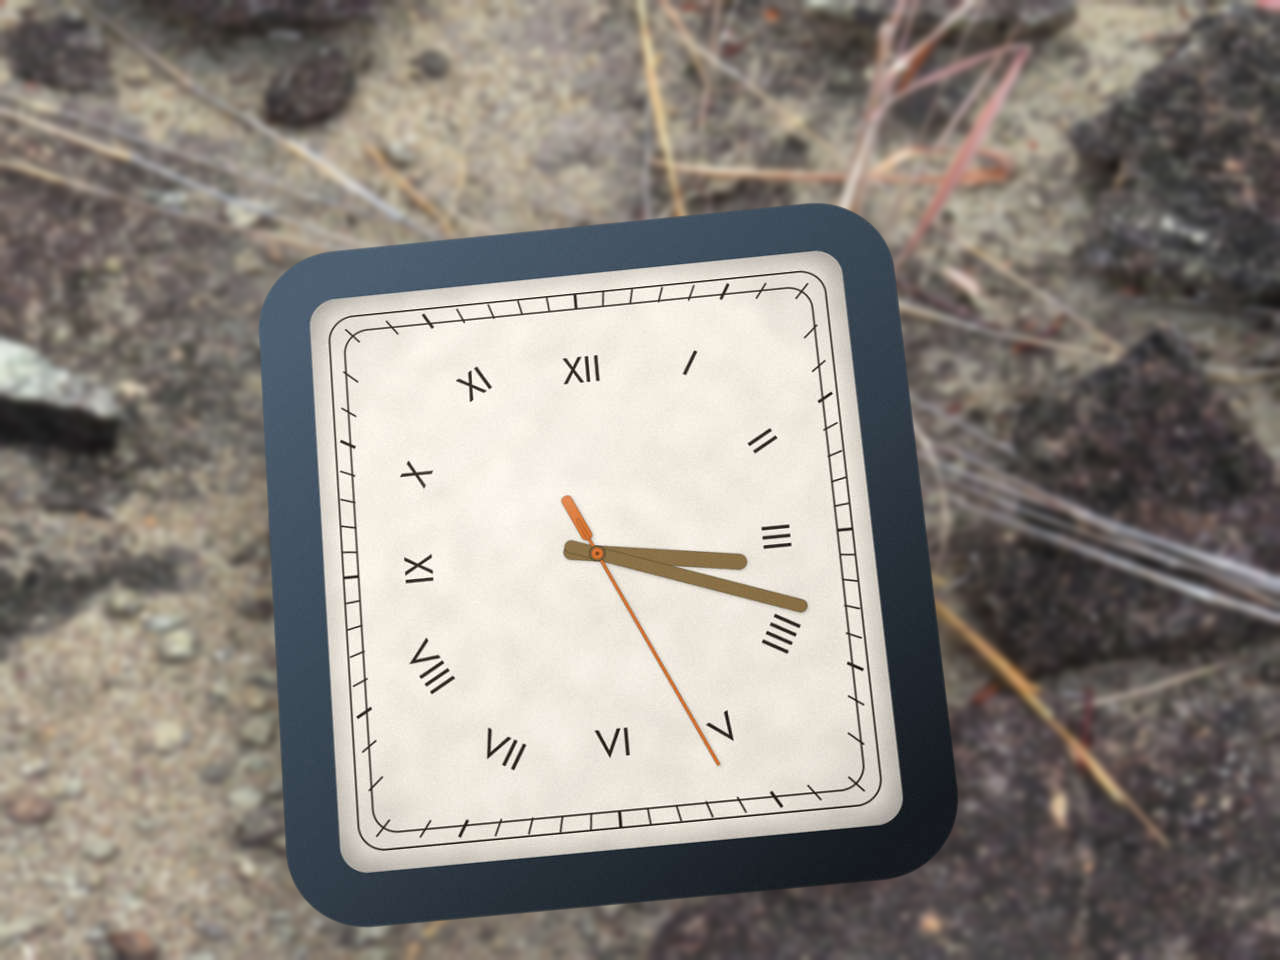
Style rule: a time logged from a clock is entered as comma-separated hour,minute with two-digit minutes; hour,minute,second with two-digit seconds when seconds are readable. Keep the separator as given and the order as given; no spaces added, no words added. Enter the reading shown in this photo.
3,18,26
